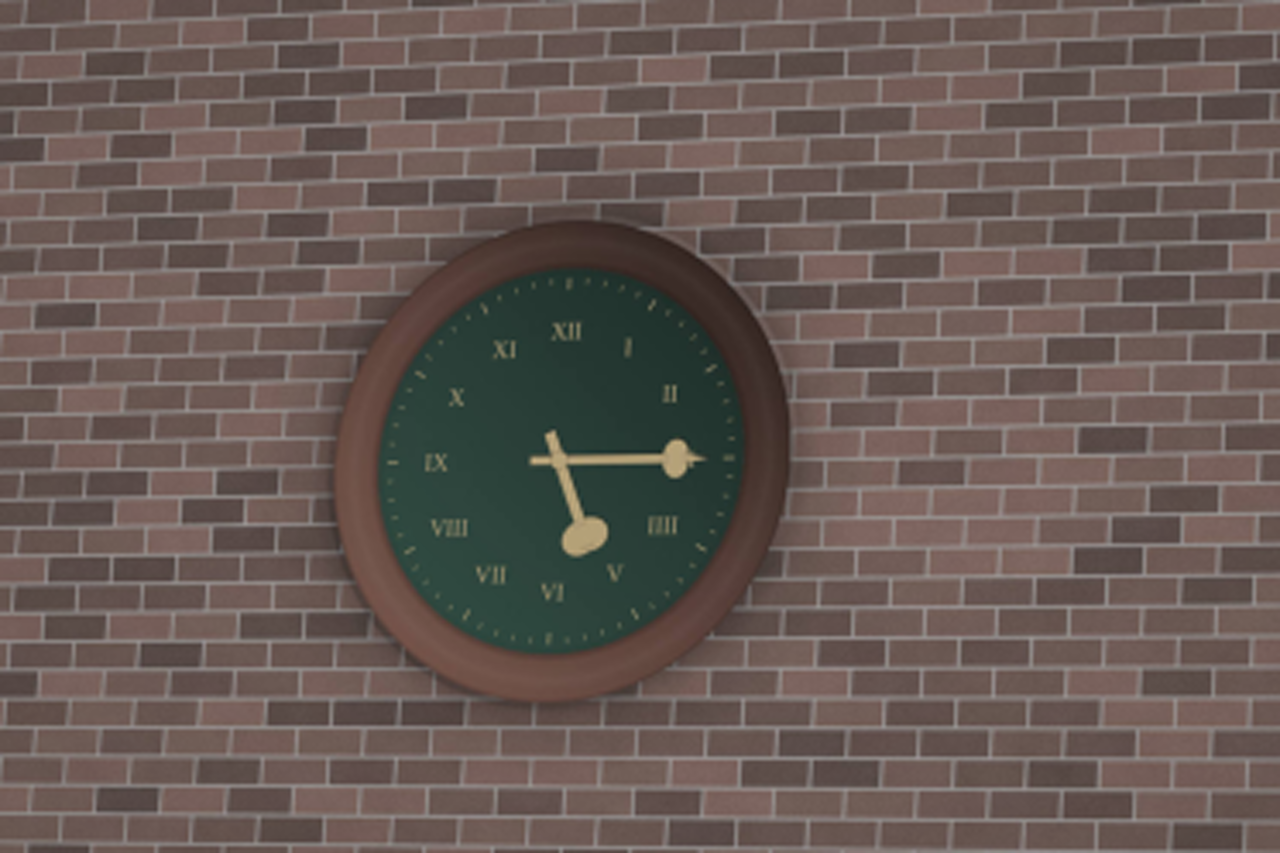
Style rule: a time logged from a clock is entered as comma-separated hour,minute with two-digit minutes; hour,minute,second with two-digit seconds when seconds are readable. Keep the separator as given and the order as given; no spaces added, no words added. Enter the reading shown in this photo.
5,15
